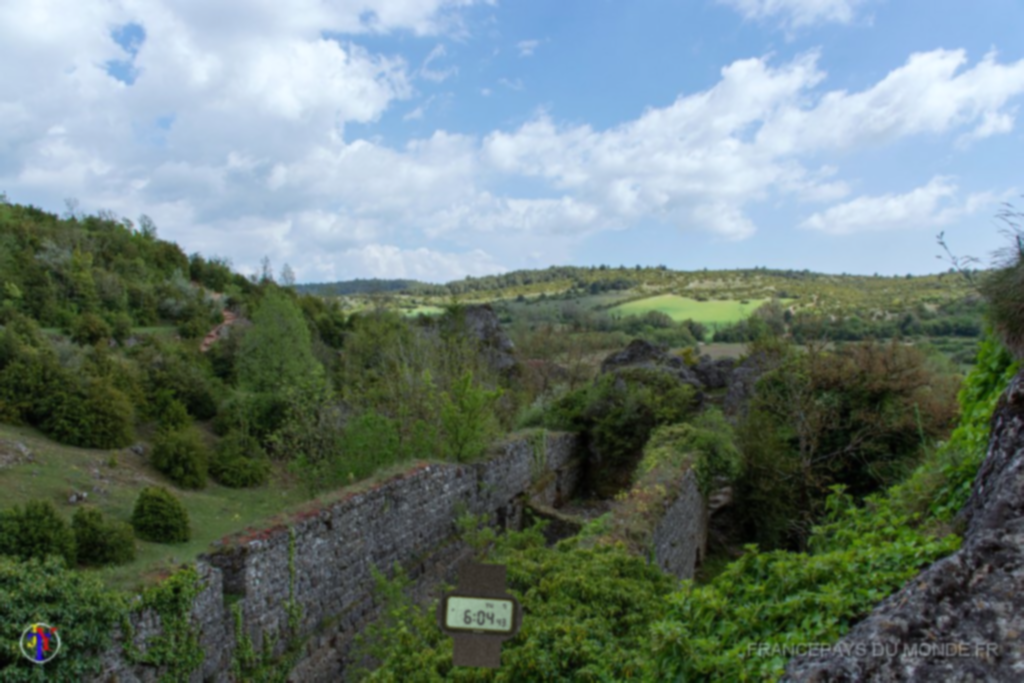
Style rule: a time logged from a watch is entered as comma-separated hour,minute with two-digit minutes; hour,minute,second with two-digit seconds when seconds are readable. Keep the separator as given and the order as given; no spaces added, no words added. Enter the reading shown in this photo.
6,04
